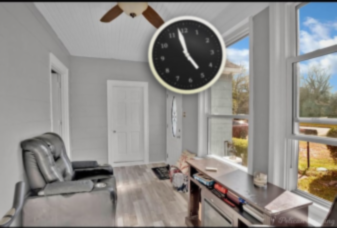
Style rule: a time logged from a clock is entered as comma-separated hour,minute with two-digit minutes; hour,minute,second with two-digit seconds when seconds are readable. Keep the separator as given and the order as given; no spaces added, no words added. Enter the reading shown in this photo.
4,58
